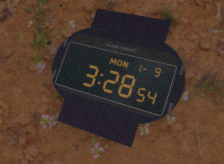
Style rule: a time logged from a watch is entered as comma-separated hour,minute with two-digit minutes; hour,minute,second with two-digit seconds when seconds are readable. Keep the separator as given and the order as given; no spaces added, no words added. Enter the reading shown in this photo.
3,28,54
